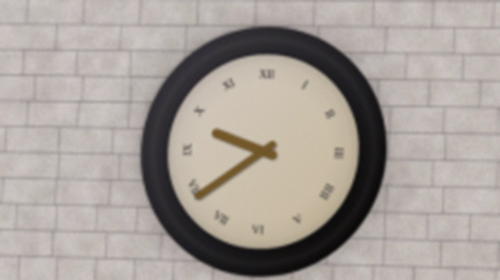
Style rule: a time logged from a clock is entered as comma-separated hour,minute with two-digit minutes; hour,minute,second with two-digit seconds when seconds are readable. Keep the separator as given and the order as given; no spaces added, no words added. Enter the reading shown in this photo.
9,39
